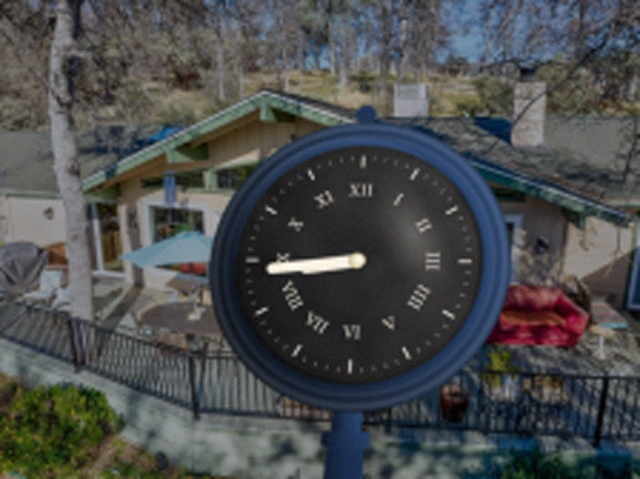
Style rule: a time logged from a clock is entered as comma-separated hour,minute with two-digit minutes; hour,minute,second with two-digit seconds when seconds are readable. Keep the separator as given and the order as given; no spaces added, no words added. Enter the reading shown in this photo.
8,44
